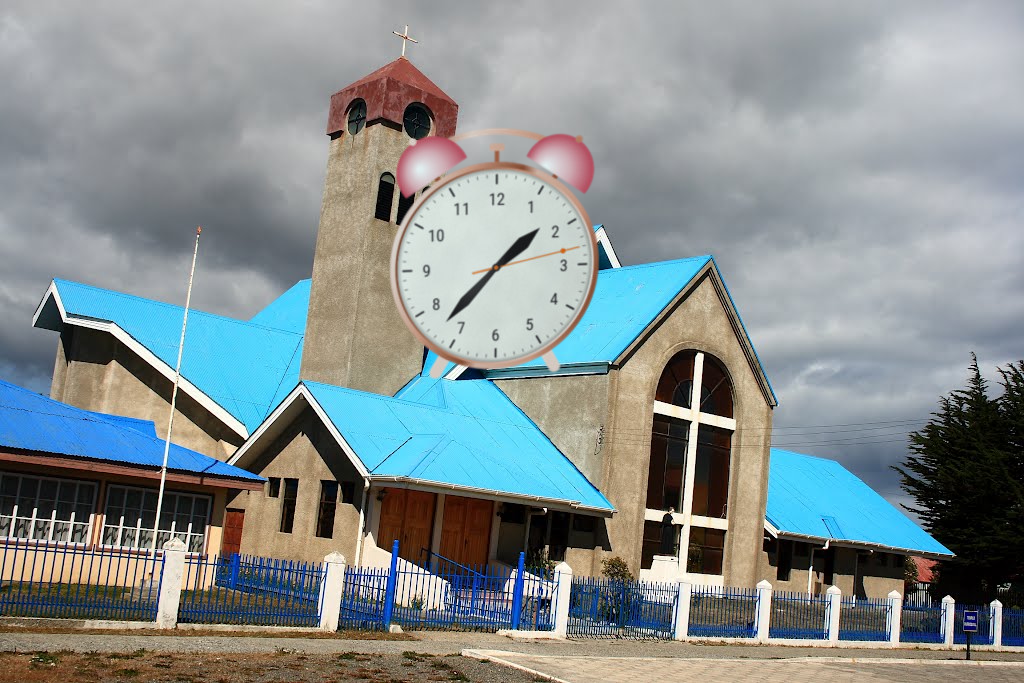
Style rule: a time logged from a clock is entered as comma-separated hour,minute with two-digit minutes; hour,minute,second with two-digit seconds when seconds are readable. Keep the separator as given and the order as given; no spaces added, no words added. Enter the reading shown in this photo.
1,37,13
